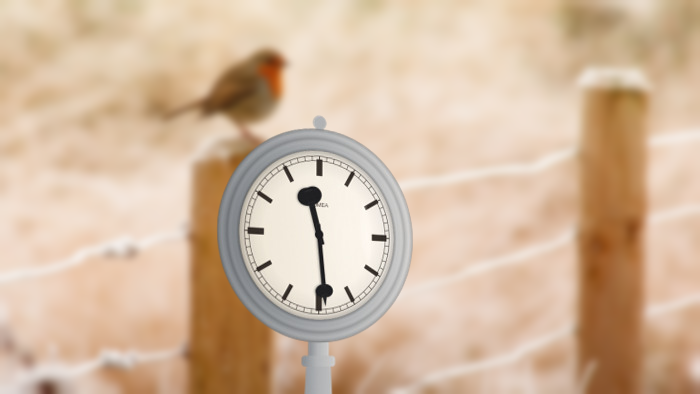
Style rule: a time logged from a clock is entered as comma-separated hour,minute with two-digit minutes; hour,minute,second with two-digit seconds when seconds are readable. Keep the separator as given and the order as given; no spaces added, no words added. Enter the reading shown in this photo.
11,29
